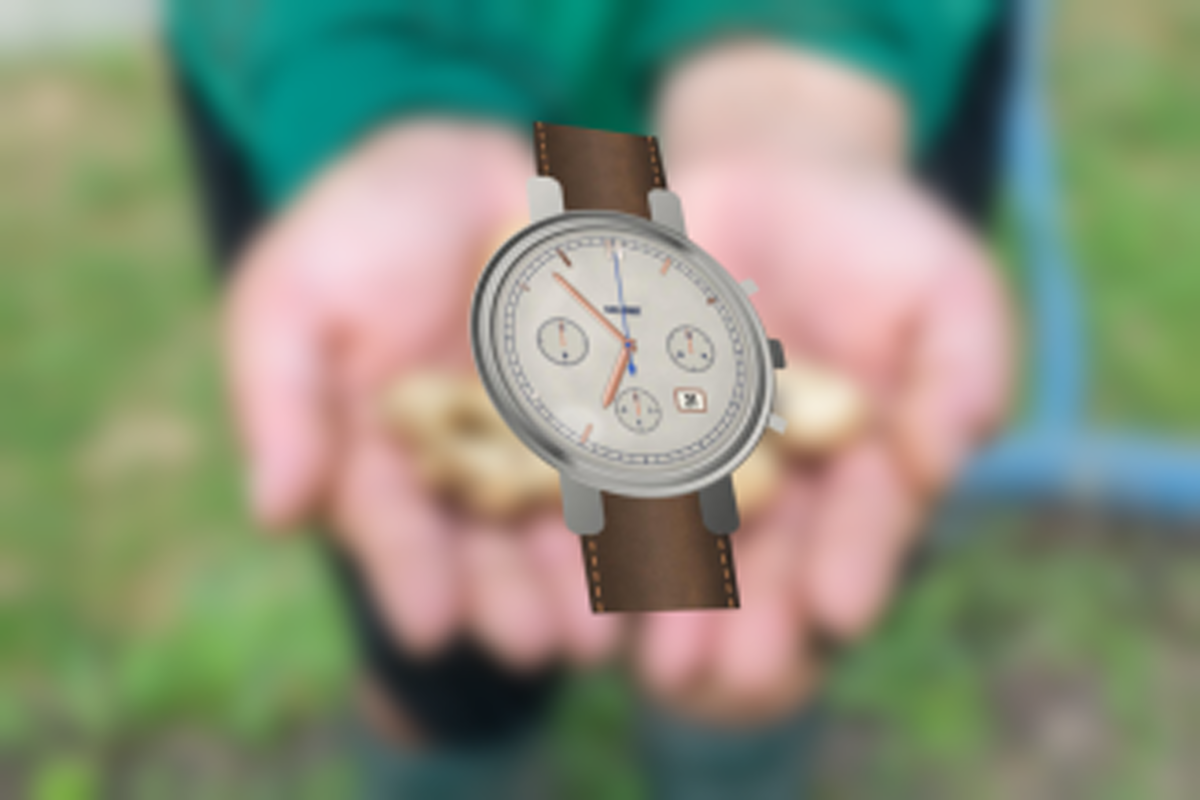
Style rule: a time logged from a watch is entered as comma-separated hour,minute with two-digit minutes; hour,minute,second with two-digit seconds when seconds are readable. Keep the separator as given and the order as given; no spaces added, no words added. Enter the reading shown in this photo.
6,53
